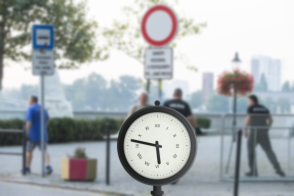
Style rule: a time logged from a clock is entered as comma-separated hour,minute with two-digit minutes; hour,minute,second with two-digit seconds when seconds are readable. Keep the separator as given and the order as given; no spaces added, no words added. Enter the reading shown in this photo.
5,47
